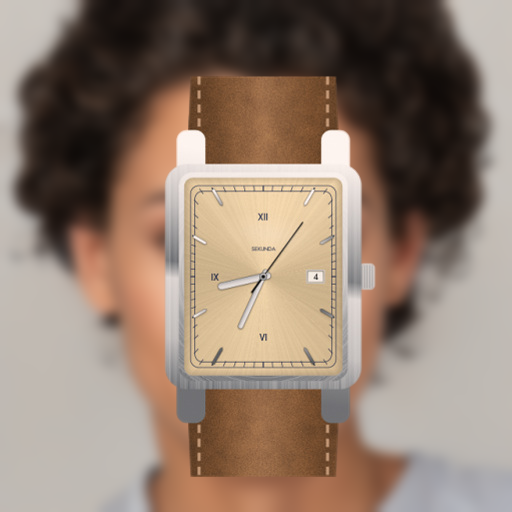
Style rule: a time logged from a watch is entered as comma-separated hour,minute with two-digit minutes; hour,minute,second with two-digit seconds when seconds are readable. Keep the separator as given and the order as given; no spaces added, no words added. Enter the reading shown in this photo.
8,34,06
